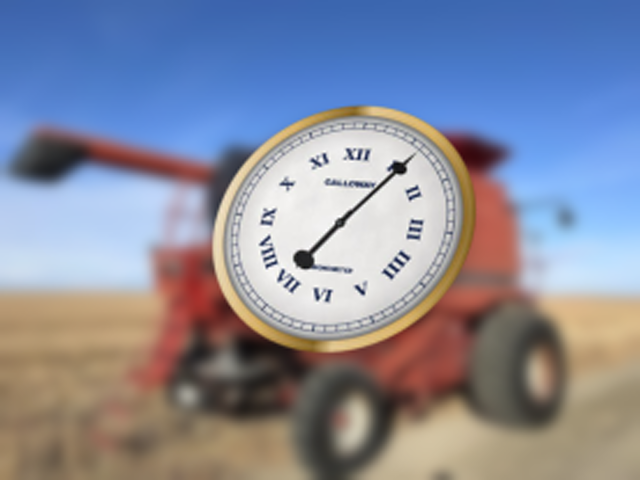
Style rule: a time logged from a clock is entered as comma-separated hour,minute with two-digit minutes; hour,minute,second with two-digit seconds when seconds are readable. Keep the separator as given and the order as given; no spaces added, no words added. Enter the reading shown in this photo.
7,06
